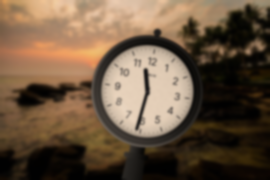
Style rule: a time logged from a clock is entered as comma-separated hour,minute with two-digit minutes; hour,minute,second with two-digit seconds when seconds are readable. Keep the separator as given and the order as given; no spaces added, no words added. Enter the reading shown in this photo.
11,31
